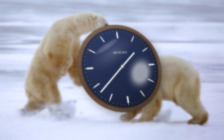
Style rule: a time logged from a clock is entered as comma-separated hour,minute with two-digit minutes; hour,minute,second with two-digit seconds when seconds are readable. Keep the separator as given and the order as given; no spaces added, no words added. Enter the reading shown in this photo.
1,38
